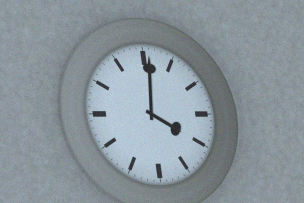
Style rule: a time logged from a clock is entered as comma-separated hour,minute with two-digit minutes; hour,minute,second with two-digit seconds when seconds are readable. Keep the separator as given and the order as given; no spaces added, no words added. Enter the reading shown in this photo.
4,01
